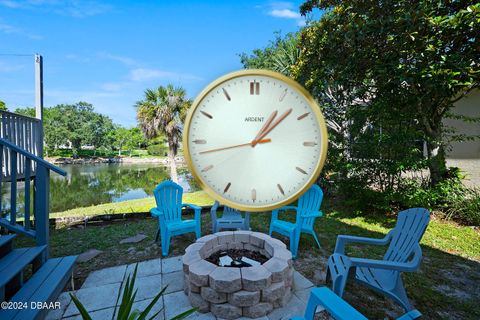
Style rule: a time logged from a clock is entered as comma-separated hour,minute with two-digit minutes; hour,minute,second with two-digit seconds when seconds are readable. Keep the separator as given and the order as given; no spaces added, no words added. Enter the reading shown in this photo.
1,07,43
